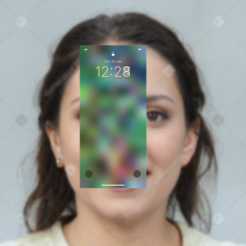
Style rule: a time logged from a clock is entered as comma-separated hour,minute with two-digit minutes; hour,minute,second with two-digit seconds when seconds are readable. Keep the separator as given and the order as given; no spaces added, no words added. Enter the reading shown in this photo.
12,28
